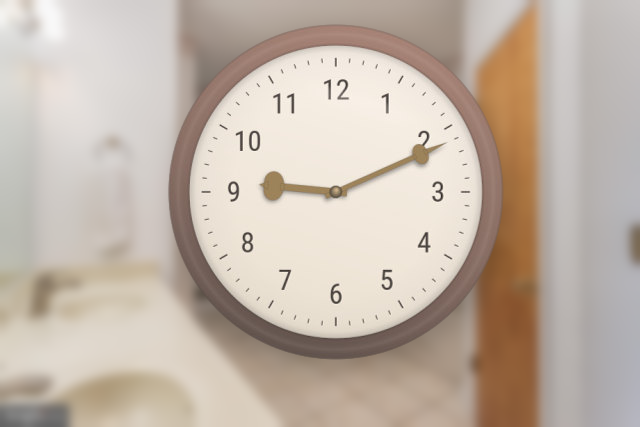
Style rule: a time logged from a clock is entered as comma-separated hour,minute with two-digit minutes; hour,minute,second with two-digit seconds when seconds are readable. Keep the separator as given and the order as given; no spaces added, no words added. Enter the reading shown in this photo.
9,11
